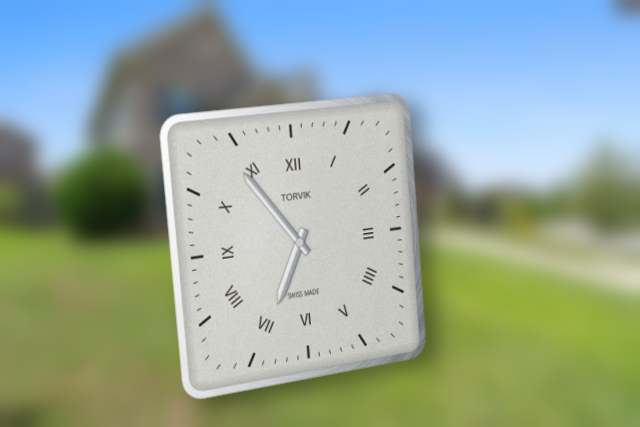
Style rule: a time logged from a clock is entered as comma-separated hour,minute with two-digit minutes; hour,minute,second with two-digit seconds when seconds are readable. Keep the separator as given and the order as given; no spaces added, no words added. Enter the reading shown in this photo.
6,54
